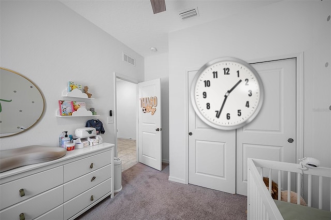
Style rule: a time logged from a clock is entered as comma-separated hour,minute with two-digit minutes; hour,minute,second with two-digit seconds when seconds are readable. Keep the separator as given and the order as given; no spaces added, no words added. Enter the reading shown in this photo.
1,34
